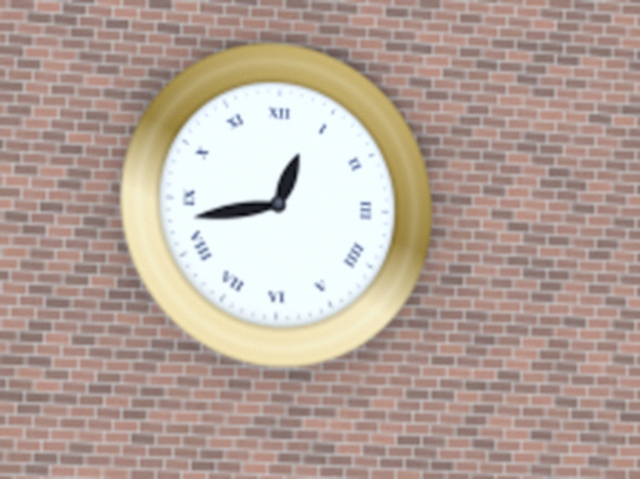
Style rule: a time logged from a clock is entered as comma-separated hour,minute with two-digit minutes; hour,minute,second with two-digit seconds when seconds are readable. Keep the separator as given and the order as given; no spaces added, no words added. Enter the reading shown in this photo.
12,43
